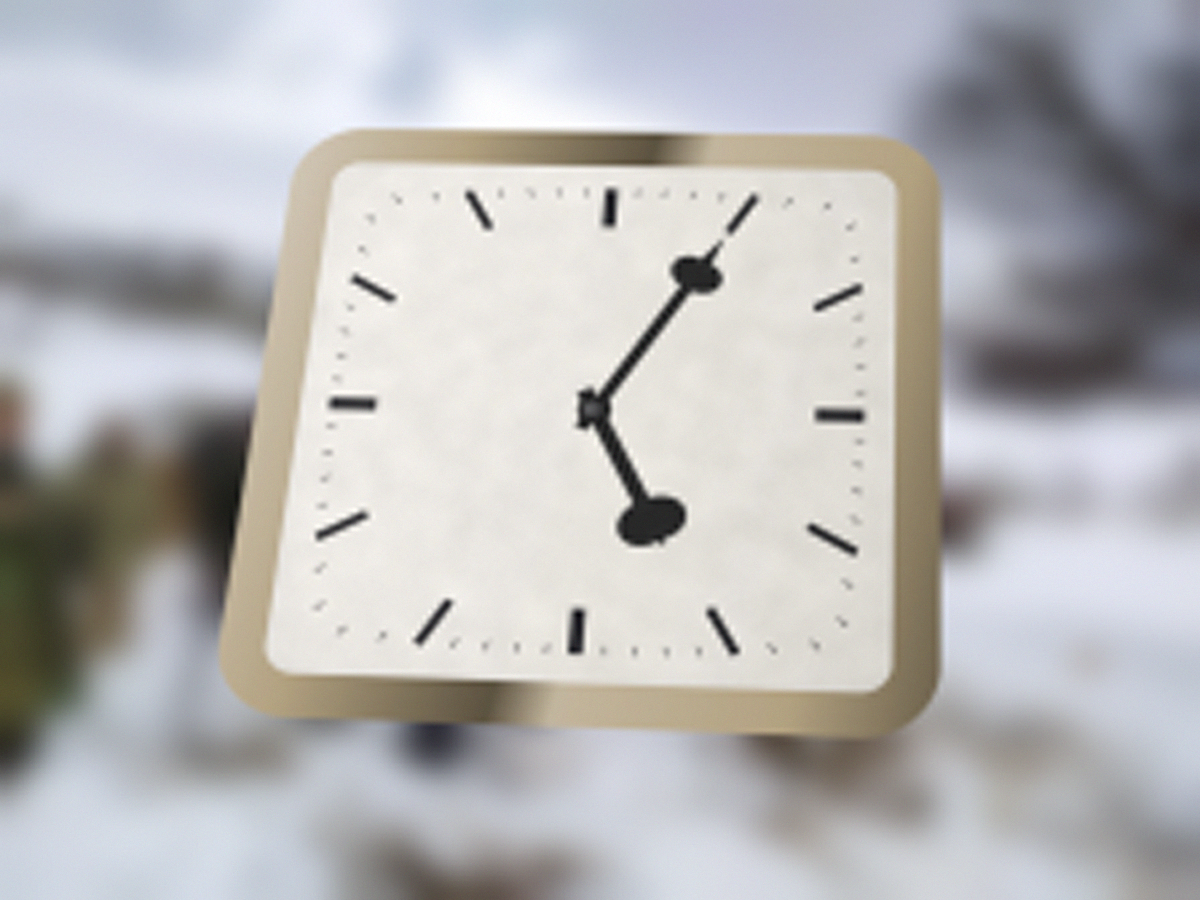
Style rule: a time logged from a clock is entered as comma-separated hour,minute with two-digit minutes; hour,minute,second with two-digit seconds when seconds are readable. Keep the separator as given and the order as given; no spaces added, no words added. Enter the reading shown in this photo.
5,05
